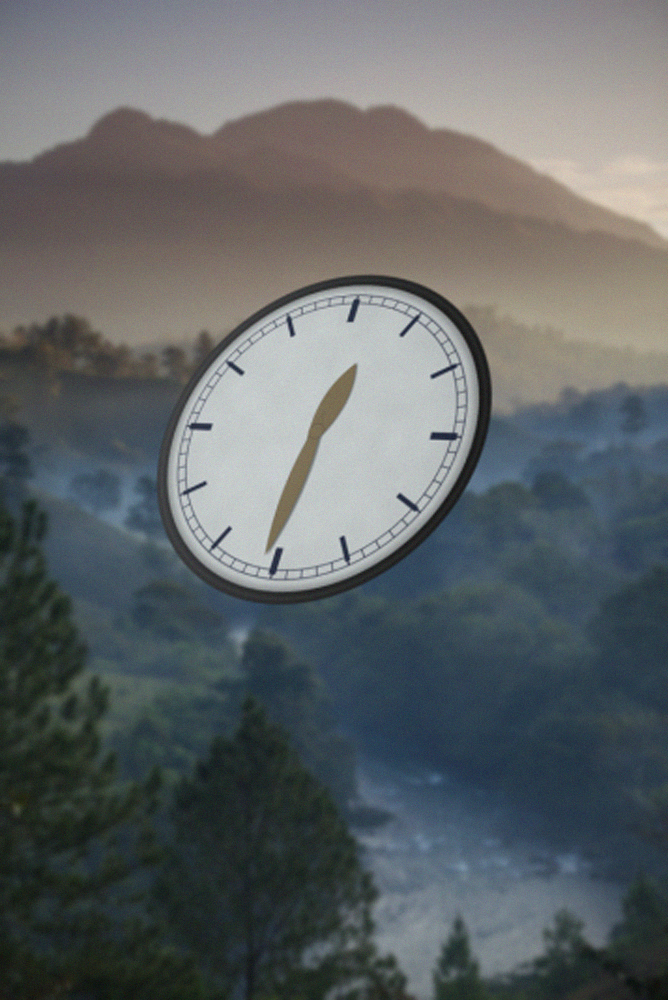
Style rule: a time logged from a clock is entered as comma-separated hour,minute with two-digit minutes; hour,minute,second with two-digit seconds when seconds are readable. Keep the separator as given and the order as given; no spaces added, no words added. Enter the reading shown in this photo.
12,31
